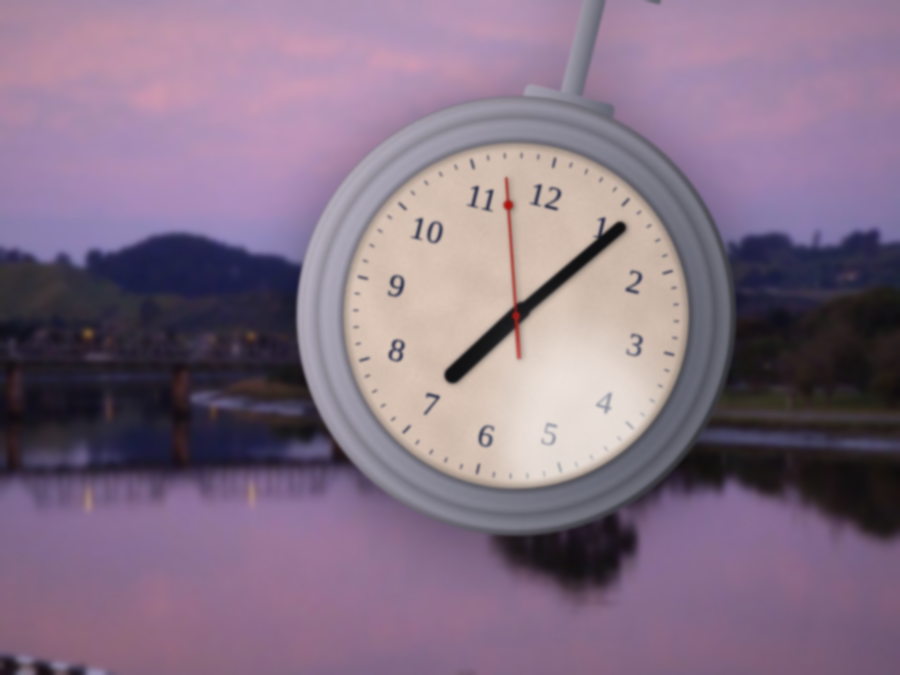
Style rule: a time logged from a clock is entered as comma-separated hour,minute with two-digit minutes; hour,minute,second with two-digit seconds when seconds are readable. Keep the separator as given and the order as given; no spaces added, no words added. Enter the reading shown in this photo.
7,05,57
